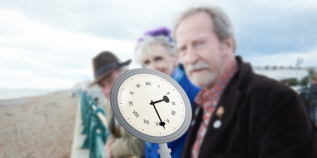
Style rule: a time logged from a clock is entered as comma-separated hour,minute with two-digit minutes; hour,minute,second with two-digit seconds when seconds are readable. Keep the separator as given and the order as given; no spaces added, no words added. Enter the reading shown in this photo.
2,28
